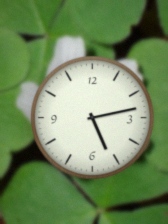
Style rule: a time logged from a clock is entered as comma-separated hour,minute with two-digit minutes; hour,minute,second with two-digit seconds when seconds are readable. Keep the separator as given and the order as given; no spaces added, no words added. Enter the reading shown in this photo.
5,13
